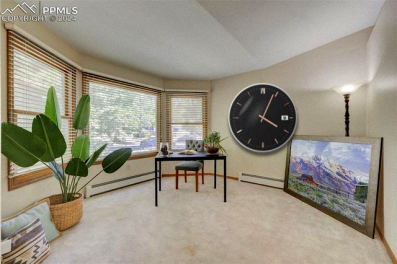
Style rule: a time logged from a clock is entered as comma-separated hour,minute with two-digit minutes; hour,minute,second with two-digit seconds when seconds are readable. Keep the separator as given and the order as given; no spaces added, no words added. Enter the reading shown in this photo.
4,04
